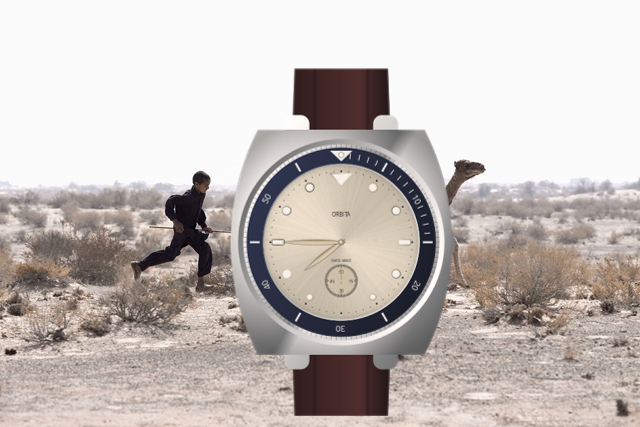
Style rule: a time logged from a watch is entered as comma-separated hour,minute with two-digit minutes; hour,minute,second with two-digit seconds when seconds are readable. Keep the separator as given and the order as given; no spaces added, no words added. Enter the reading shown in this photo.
7,45
